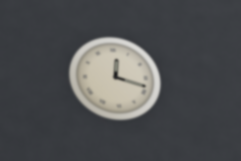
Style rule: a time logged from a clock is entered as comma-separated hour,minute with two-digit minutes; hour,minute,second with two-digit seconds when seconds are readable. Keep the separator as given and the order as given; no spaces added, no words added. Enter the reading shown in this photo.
12,18
